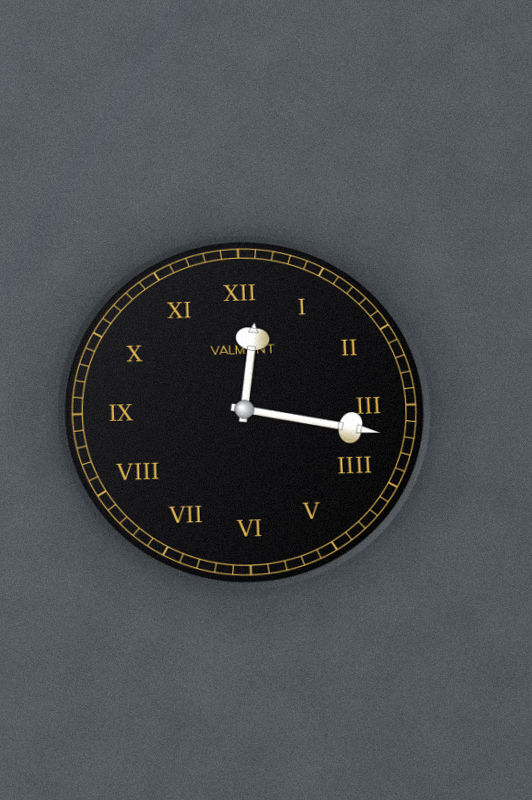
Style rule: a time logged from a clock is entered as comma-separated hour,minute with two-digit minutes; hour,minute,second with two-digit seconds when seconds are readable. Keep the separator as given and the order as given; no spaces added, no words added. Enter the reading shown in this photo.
12,17
